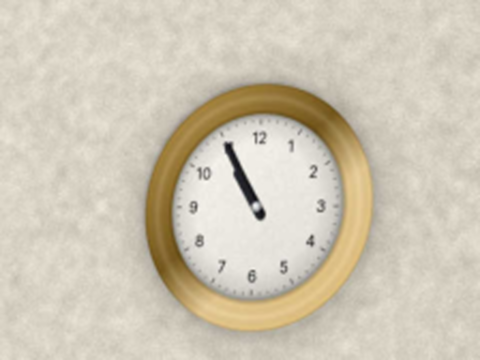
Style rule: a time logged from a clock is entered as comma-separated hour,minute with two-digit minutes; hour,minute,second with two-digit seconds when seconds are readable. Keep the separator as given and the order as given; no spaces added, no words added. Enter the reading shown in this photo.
10,55
